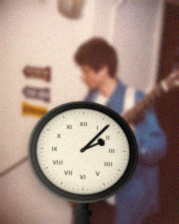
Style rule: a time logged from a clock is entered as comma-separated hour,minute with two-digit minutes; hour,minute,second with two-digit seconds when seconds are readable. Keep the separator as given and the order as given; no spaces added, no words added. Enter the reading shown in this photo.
2,07
